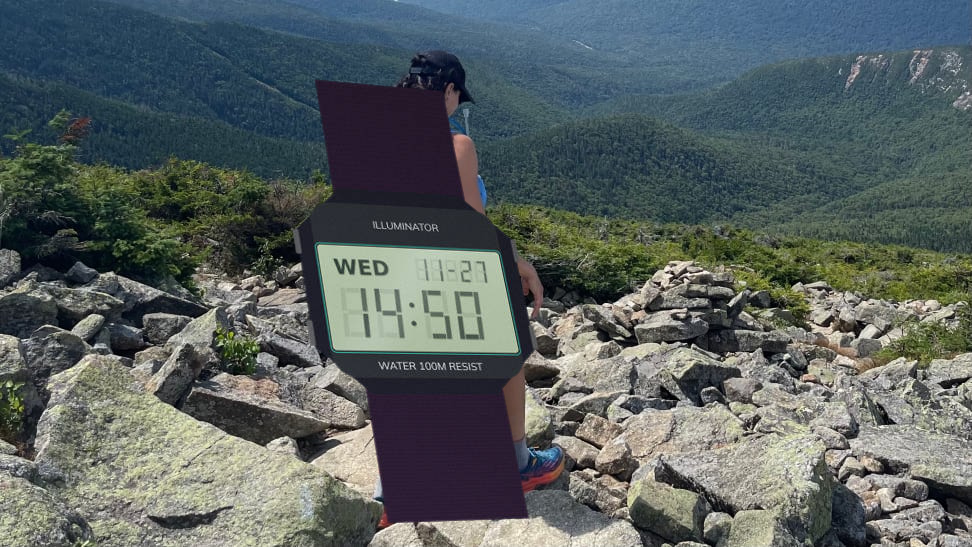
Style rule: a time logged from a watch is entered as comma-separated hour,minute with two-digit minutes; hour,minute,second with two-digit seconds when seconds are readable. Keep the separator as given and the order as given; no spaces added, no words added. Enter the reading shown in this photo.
14,50
